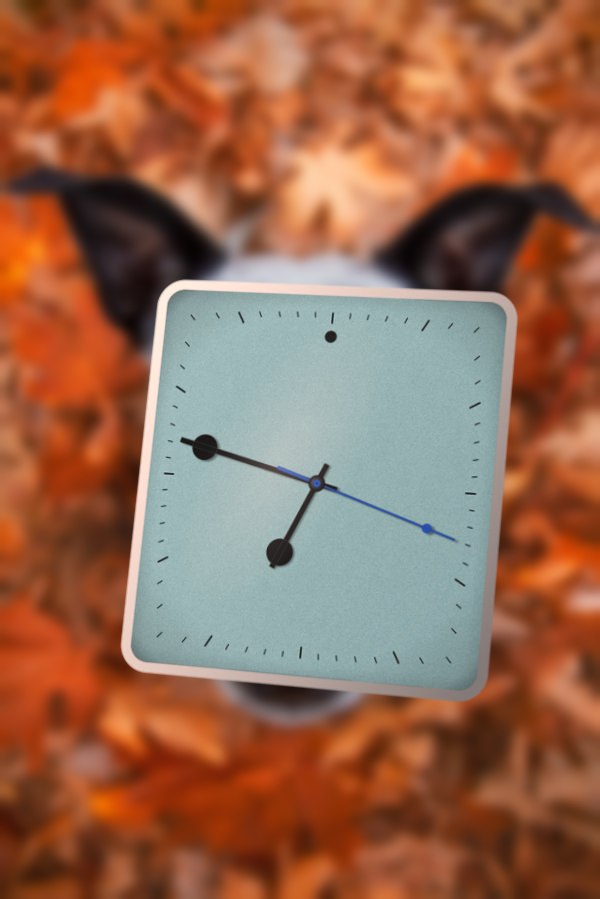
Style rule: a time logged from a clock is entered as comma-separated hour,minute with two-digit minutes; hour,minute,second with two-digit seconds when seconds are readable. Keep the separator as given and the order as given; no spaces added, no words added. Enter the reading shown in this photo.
6,47,18
